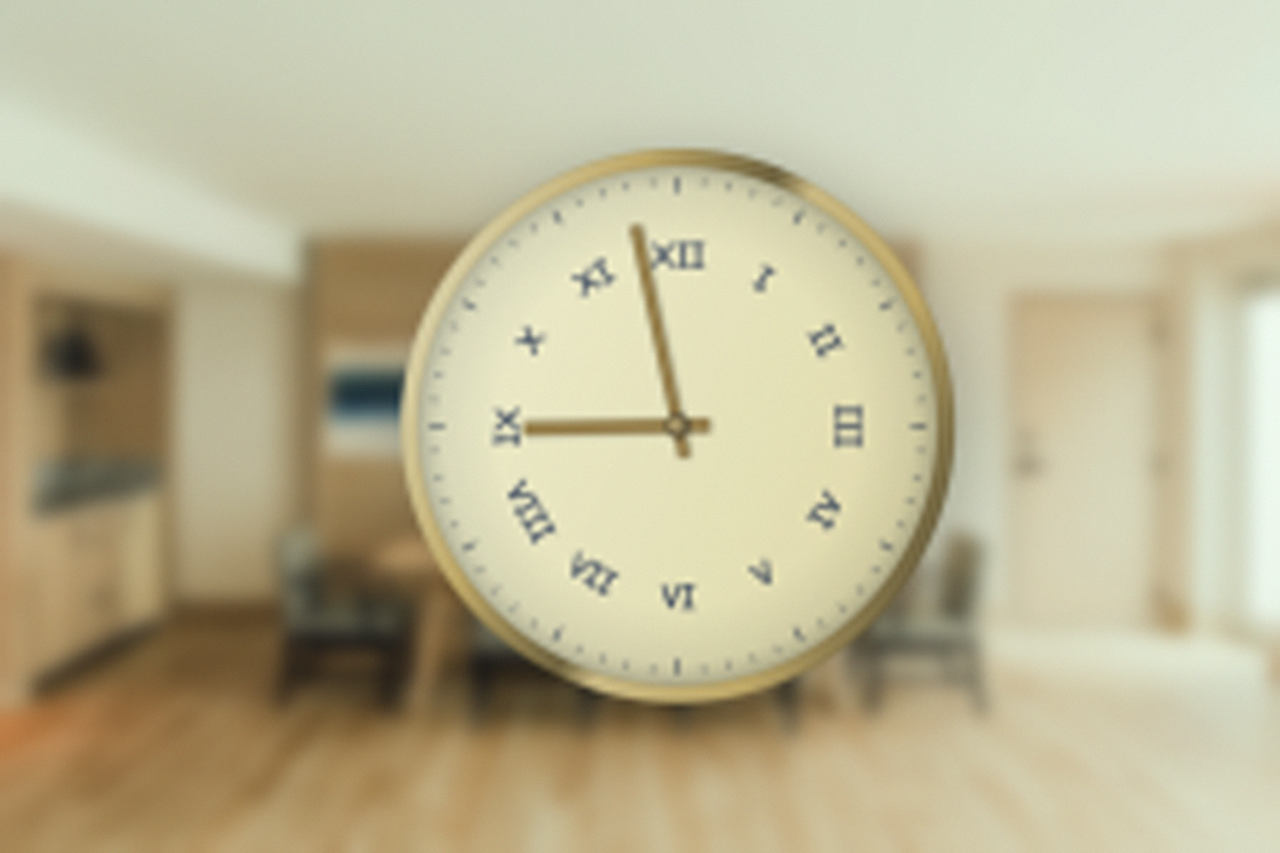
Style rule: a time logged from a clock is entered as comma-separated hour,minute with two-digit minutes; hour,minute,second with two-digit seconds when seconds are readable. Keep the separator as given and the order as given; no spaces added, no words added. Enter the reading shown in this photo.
8,58
